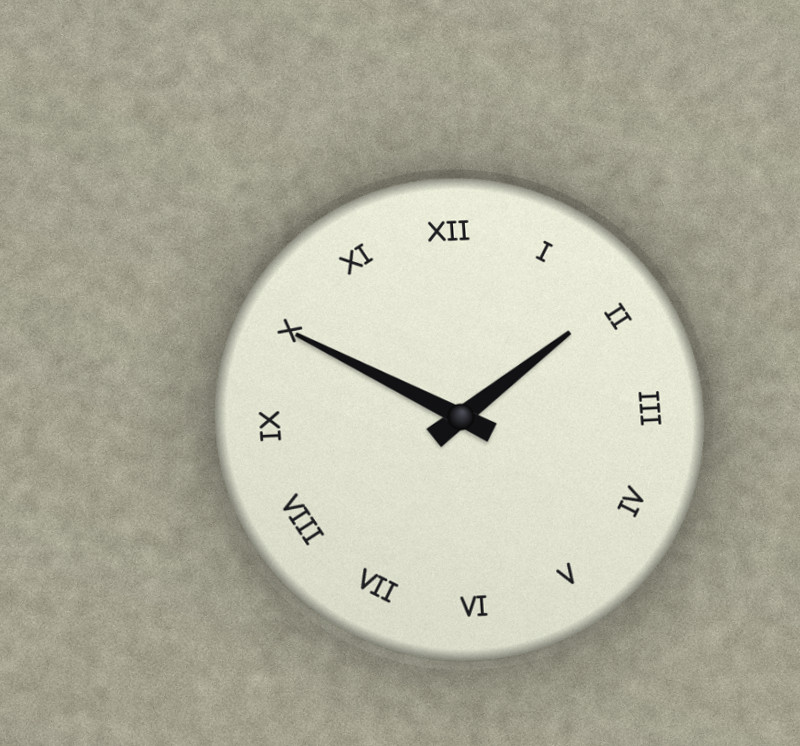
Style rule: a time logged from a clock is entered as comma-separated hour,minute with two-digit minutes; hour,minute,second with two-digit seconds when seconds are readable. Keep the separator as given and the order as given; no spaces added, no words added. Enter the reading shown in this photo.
1,50
